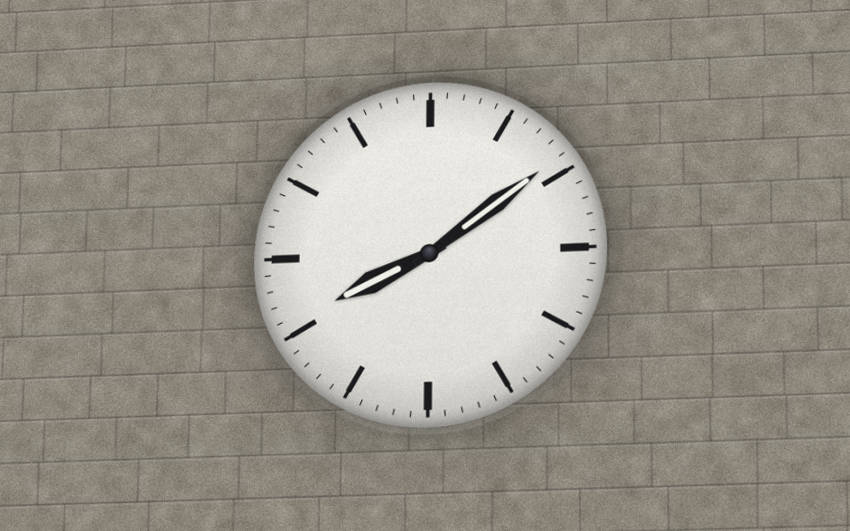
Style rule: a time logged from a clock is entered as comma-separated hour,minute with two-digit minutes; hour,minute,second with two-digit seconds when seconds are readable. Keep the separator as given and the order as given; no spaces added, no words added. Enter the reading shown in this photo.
8,09
